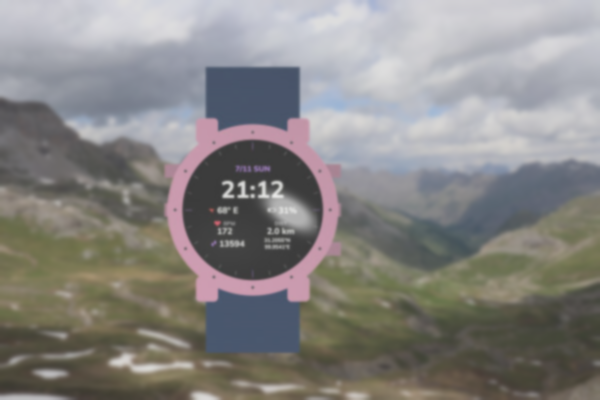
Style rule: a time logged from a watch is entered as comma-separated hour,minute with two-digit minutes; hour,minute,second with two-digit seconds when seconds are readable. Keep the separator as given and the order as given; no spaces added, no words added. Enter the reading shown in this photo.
21,12
